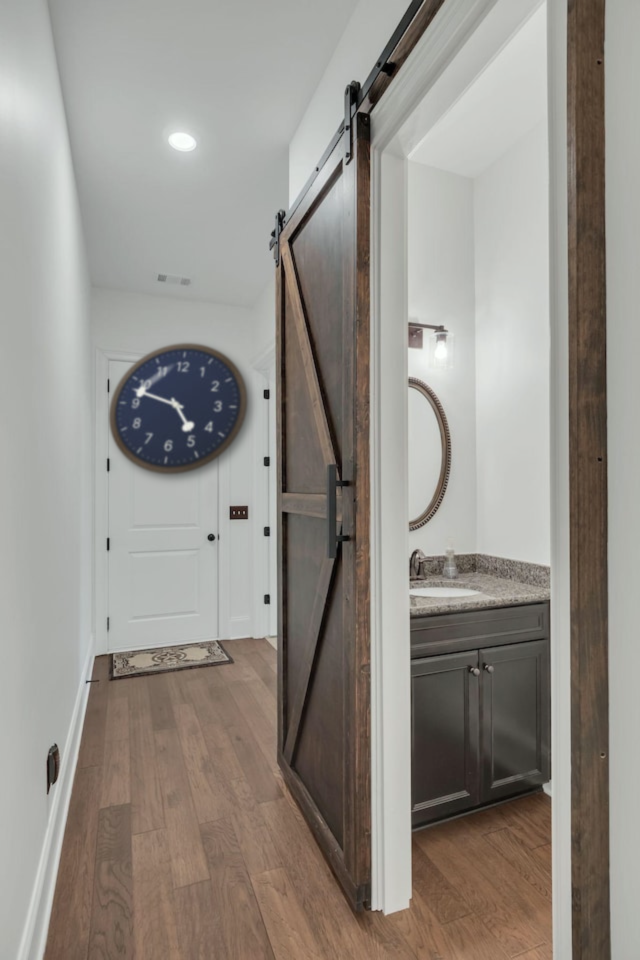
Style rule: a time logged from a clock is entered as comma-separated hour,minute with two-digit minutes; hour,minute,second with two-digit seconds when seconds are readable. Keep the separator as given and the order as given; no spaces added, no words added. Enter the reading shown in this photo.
4,48
